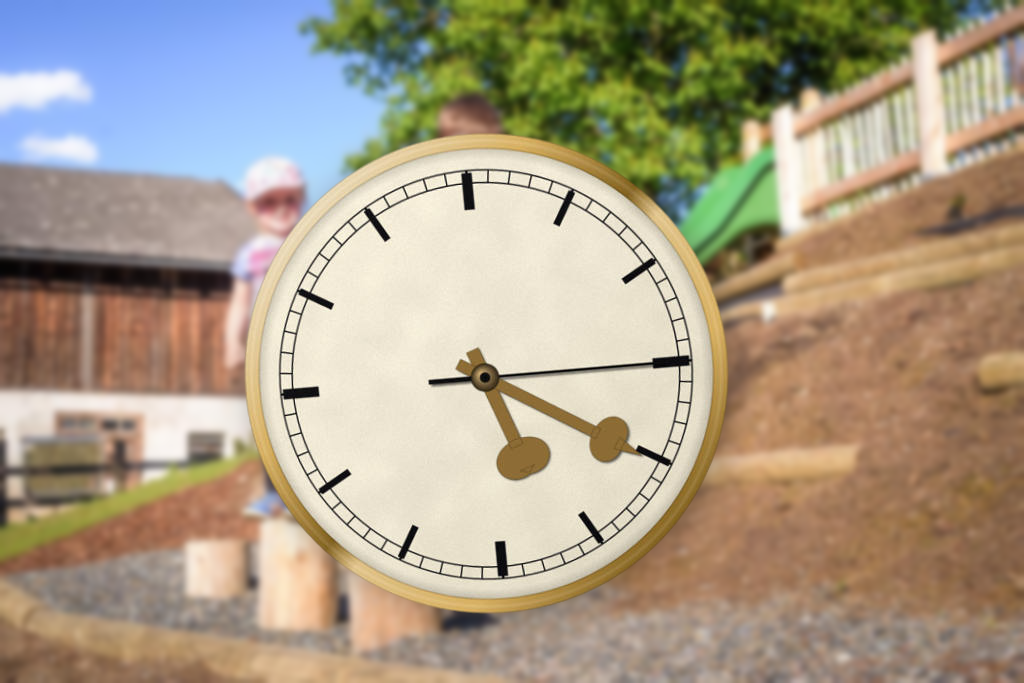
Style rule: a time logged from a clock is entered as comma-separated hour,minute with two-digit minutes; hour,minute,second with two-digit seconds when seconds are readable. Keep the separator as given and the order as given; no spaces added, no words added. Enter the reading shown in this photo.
5,20,15
